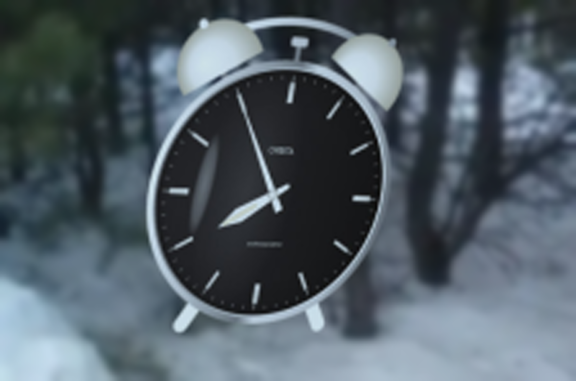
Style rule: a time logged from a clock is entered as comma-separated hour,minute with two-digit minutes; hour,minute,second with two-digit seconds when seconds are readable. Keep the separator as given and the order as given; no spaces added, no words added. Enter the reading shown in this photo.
7,55
